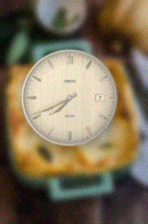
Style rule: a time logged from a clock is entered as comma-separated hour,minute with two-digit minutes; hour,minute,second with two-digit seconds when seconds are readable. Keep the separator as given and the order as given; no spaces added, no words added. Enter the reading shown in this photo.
7,41
